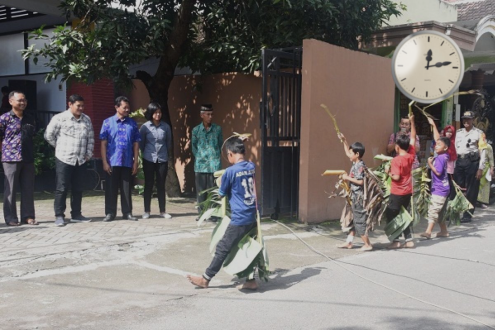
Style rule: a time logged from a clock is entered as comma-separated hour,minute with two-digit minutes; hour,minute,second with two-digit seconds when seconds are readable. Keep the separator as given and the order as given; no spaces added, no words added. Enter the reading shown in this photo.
12,13
